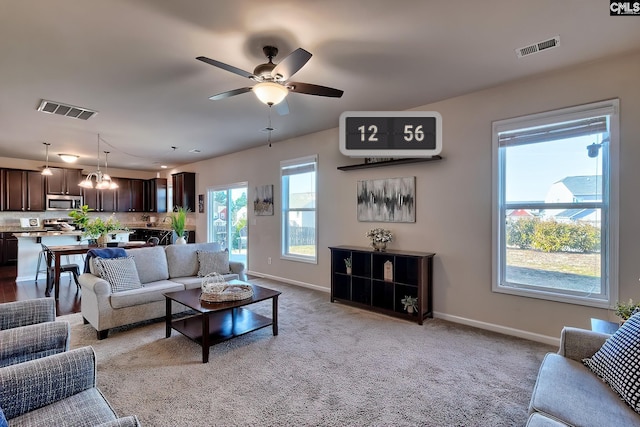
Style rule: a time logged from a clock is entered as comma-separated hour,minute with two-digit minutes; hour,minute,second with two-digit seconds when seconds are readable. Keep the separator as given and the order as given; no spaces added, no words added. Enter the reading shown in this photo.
12,56
